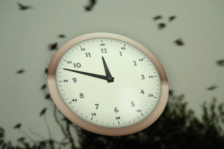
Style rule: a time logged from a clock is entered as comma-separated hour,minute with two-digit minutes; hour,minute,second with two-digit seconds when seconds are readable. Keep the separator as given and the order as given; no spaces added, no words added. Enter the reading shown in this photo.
11,48
